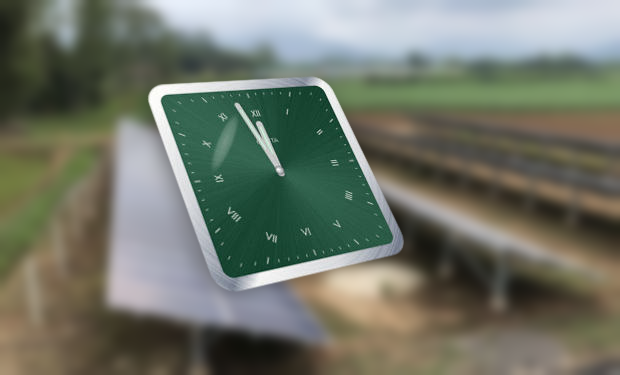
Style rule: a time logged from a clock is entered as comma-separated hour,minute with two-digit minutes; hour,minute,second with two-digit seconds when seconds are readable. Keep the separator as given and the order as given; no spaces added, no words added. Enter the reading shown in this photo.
11,58
